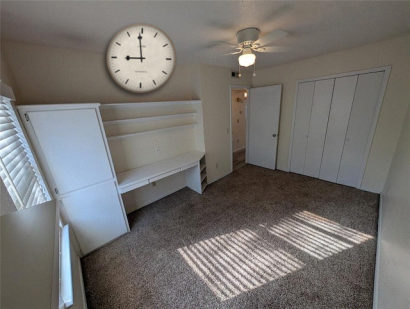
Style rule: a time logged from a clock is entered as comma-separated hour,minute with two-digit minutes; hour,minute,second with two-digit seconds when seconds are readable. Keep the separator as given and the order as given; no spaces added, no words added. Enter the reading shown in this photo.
8,59
